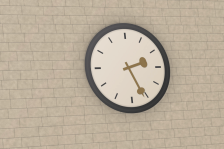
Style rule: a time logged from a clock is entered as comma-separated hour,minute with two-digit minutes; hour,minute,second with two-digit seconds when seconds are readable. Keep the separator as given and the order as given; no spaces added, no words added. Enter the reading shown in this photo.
2,26
